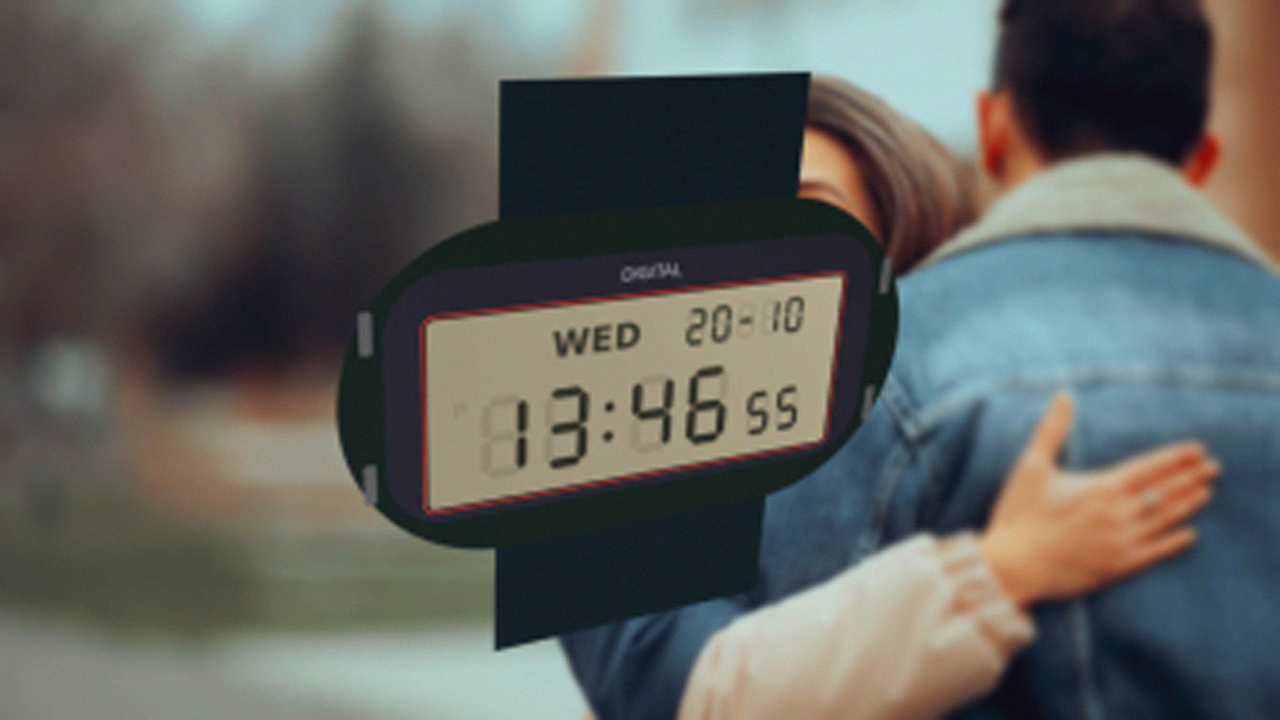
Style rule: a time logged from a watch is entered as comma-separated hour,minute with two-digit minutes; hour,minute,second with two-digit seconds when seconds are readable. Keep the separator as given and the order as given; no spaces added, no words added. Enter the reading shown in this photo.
13,46,55
